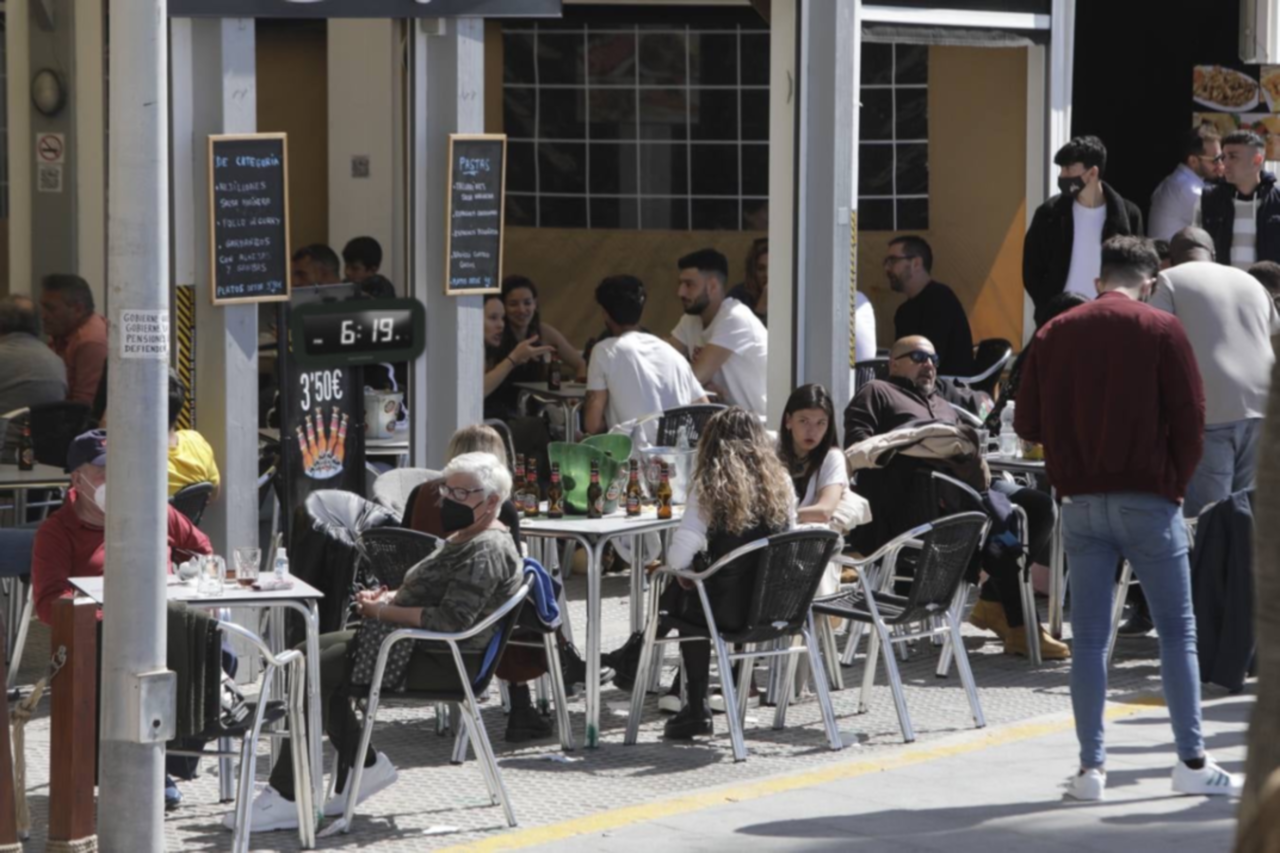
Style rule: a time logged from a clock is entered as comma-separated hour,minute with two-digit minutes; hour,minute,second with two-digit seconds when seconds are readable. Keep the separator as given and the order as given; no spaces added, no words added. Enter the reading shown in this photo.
6,19
